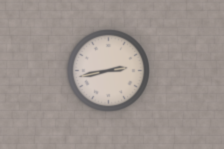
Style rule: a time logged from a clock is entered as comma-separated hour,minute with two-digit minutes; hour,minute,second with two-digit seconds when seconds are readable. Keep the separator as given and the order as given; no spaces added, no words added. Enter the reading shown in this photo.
2,43
